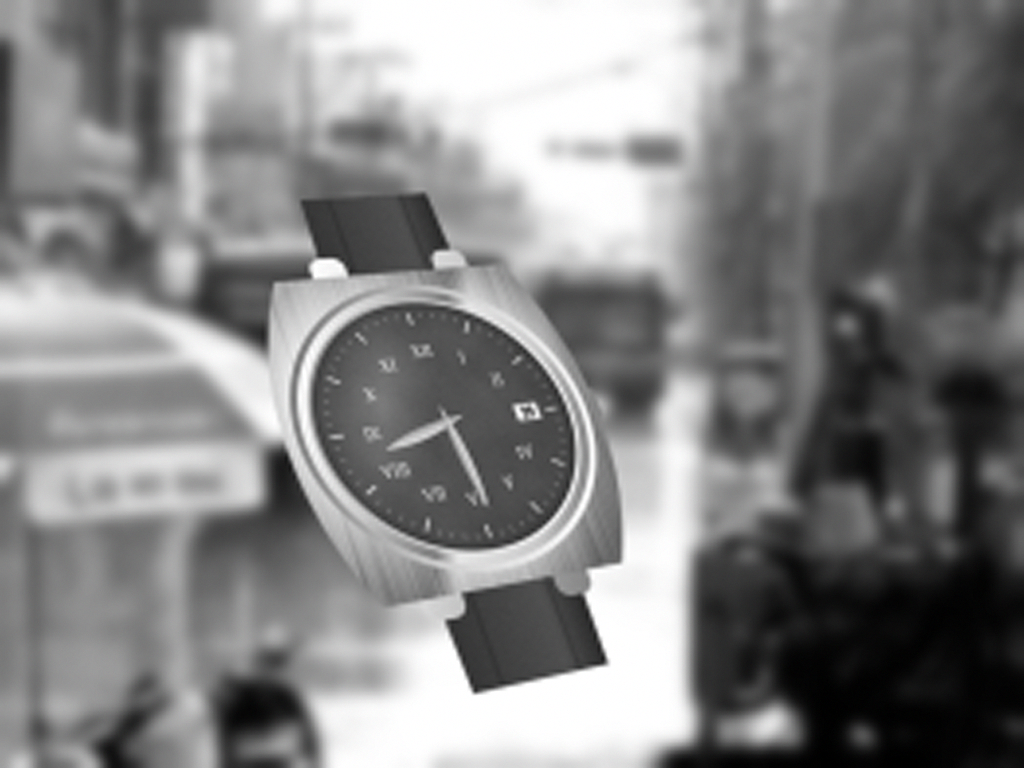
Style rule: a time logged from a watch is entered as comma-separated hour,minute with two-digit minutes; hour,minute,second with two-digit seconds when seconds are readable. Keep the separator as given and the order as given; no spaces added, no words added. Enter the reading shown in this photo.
8,29
